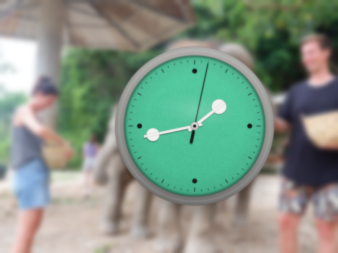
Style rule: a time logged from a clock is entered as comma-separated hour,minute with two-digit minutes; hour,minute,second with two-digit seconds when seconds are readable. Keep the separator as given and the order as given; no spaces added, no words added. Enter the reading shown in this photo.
1,43,02
